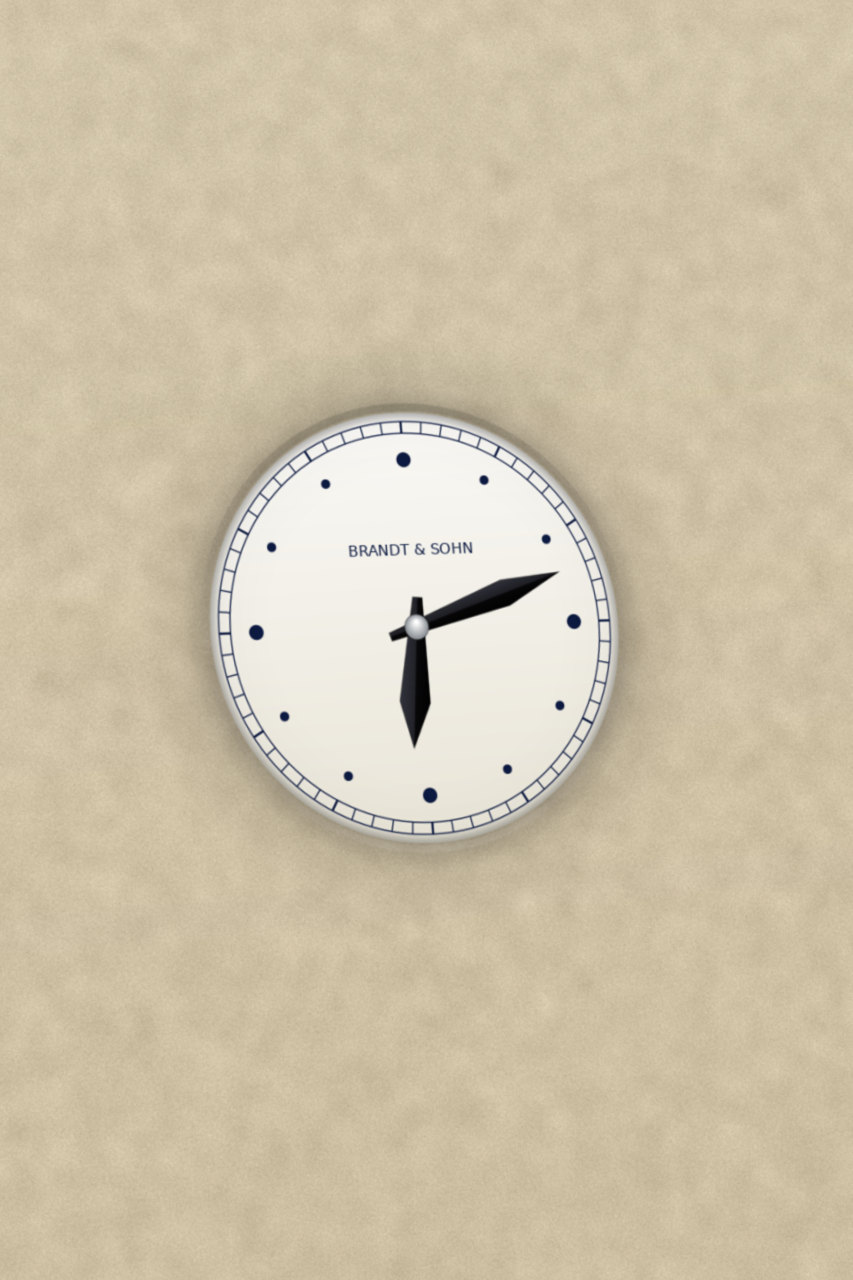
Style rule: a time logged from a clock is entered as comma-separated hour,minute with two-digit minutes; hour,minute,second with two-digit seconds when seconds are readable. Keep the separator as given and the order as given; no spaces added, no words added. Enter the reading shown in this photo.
6,12
